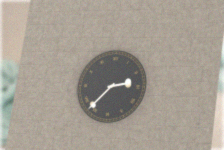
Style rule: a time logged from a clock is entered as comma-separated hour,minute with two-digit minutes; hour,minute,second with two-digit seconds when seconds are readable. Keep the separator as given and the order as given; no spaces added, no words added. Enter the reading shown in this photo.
2,37
